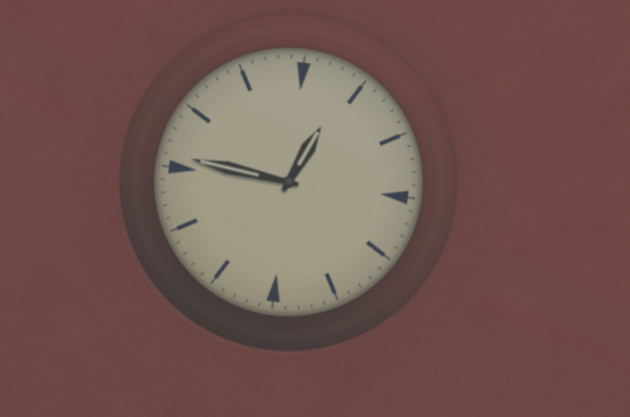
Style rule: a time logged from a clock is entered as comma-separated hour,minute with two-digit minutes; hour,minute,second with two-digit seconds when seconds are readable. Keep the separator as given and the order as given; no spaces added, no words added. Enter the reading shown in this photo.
12,46
